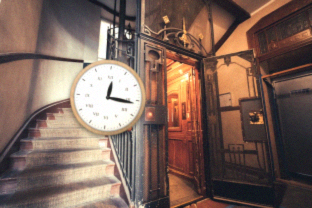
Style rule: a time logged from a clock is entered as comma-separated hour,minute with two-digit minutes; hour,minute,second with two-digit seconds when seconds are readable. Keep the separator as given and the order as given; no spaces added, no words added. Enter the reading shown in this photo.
12,16
